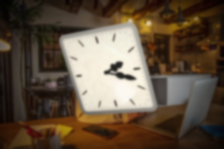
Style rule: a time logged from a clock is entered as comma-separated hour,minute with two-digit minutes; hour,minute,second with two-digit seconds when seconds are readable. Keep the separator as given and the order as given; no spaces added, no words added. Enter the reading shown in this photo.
2,18
